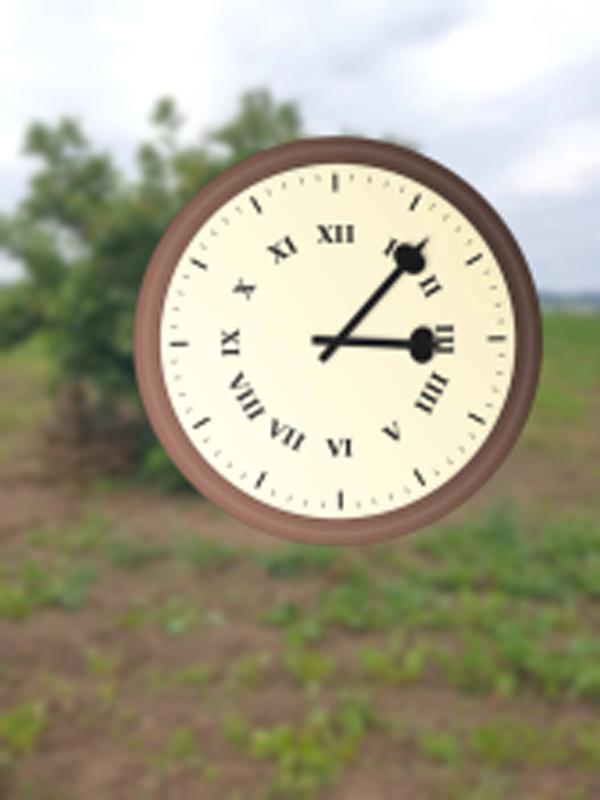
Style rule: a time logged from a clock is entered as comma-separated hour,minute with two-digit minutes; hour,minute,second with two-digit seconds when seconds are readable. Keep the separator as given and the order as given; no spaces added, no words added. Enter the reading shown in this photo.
3,07
